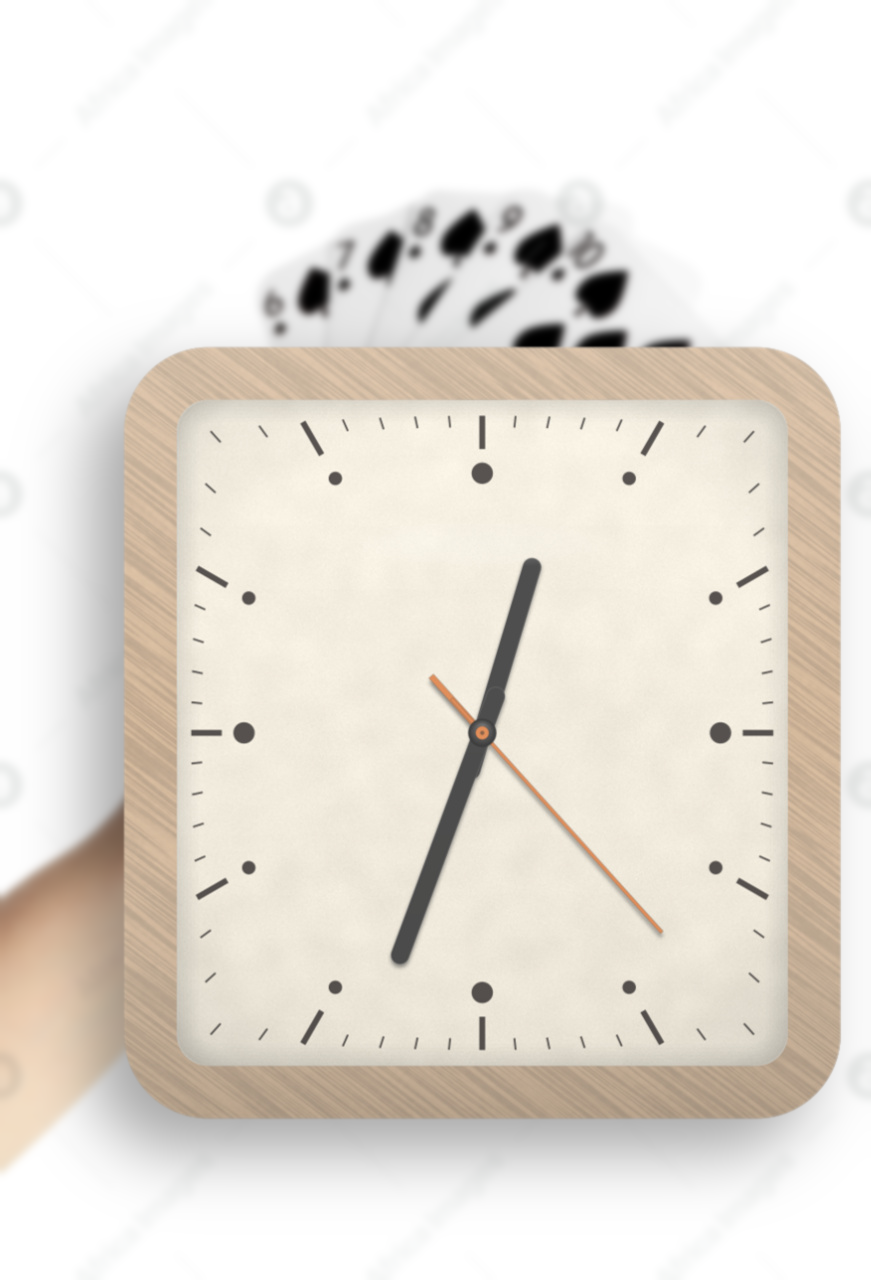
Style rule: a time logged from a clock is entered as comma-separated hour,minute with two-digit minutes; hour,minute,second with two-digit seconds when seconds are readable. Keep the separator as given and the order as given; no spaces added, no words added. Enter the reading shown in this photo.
12,33,23
